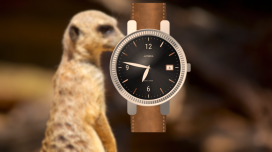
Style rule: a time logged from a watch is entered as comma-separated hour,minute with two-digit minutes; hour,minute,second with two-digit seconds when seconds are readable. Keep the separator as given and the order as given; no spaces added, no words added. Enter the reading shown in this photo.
6,47
